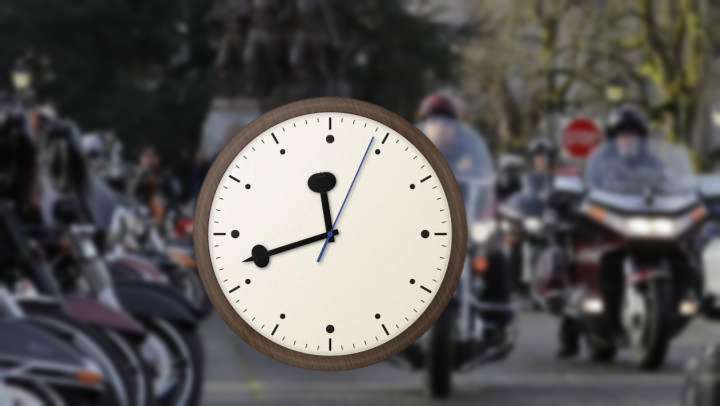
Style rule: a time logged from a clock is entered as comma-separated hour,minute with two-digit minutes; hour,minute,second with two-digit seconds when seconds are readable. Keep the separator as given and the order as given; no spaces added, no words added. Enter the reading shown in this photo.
11,42,04
